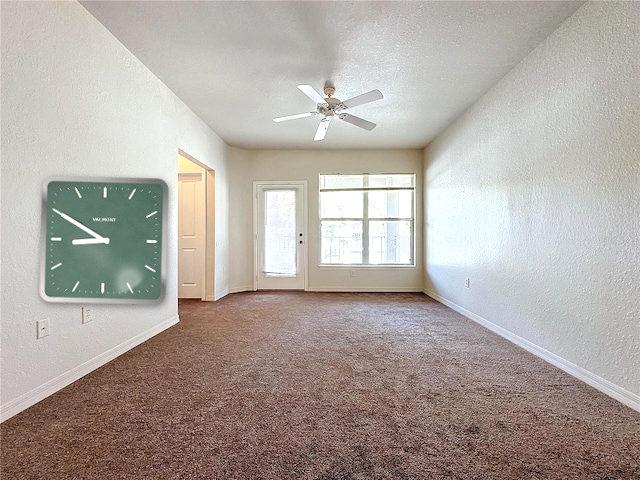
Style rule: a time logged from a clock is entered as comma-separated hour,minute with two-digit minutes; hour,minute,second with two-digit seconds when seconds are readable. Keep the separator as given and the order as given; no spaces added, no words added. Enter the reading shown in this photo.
8,50
